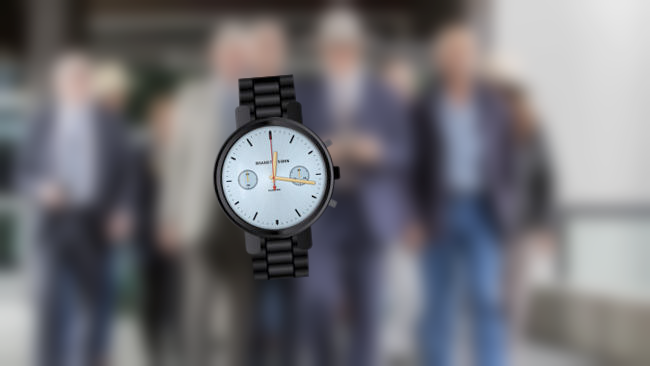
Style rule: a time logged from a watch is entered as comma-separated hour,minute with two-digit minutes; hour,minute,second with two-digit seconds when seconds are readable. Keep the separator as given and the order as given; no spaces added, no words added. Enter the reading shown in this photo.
12,17
